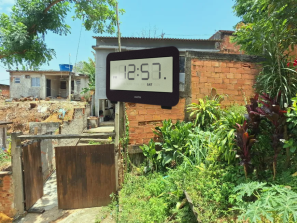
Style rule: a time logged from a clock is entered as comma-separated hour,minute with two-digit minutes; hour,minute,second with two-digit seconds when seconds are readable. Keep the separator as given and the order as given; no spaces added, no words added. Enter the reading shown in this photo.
12,57
